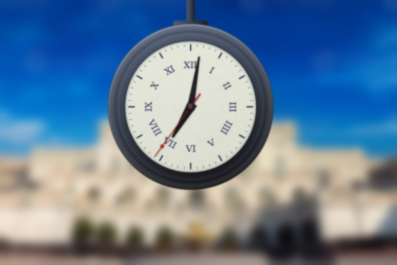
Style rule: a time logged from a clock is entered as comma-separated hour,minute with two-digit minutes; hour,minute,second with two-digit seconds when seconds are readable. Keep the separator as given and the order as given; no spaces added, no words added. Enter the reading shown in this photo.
7,01,36
